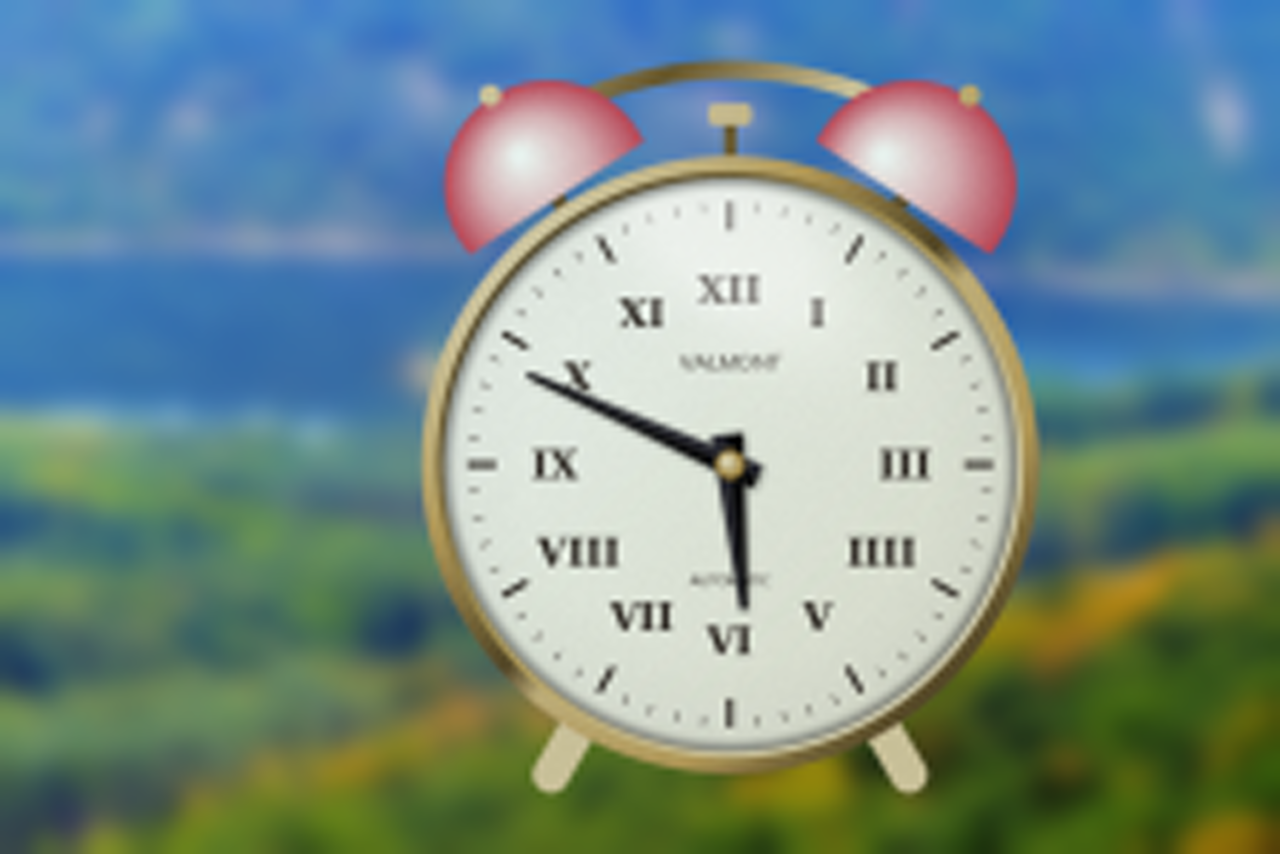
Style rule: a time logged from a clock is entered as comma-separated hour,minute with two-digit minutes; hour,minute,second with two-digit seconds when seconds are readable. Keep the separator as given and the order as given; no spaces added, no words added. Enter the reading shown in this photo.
5,49
